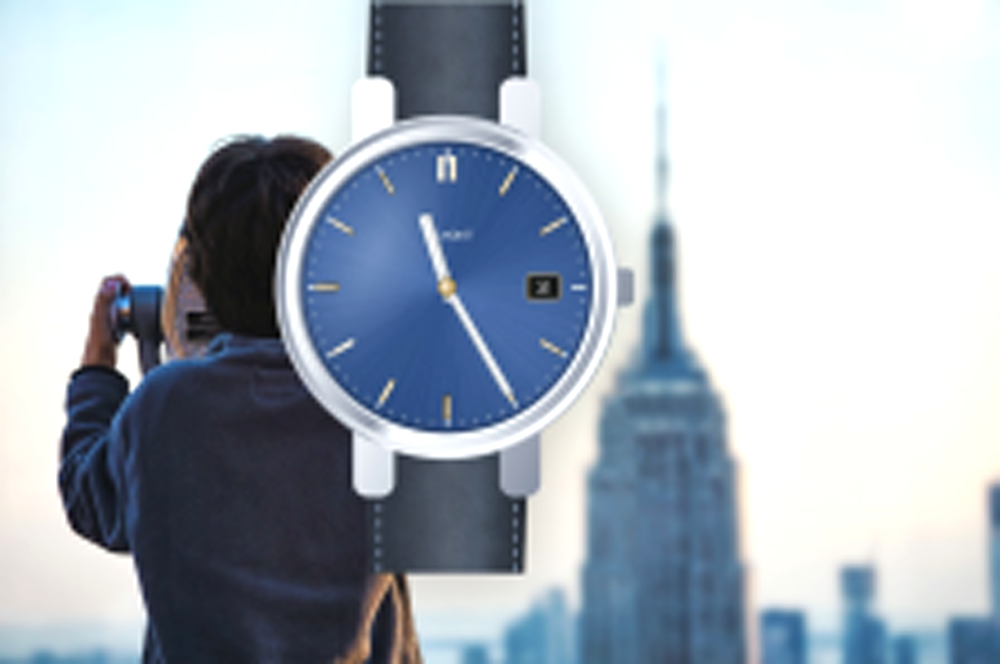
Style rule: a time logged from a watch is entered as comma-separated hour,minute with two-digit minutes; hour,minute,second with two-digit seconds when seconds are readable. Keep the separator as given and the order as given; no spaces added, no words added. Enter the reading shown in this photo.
11,25
